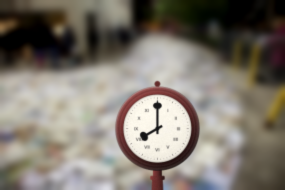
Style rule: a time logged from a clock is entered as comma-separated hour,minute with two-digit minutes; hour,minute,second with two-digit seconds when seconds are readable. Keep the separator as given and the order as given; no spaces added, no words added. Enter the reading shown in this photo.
8,00
